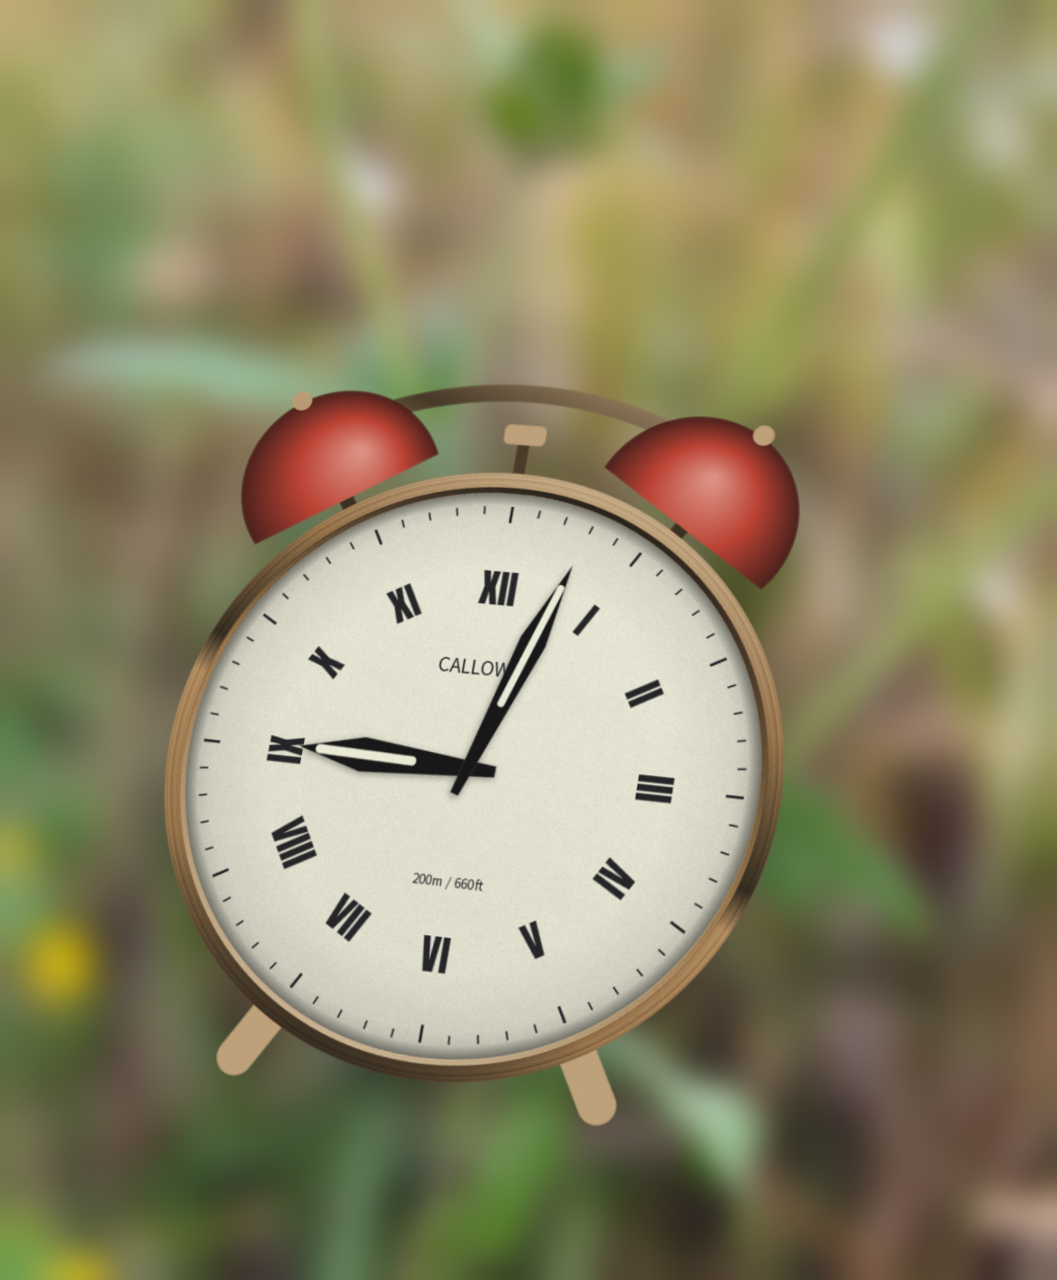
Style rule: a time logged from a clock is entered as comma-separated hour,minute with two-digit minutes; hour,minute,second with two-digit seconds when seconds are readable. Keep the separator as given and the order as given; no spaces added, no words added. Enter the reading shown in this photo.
9,03
